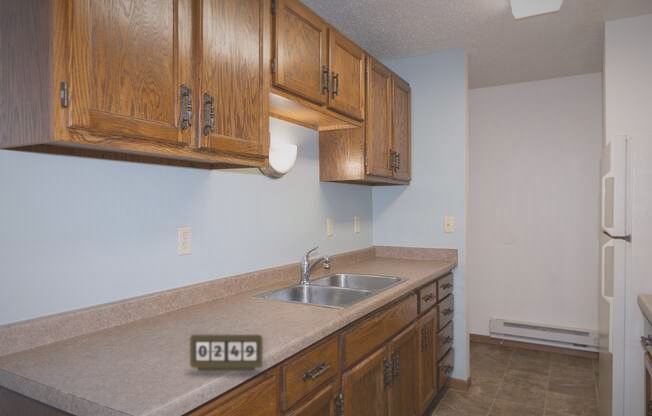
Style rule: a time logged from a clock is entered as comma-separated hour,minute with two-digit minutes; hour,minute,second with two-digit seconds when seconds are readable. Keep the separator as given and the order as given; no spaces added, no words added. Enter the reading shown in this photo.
2,49
